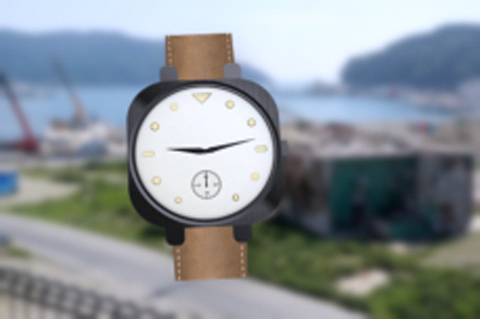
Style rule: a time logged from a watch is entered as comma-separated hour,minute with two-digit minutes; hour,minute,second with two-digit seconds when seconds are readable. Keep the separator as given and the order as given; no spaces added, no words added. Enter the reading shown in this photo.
9,13
